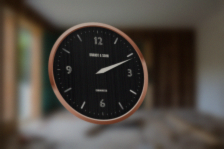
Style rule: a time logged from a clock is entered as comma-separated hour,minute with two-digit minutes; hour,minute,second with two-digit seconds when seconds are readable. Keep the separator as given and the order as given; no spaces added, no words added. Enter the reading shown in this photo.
2,11
